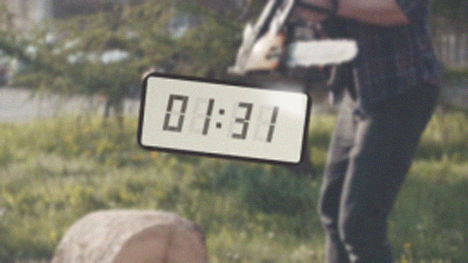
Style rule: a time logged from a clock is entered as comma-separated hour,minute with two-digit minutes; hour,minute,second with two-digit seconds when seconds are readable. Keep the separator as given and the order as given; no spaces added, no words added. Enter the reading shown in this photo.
1,31
